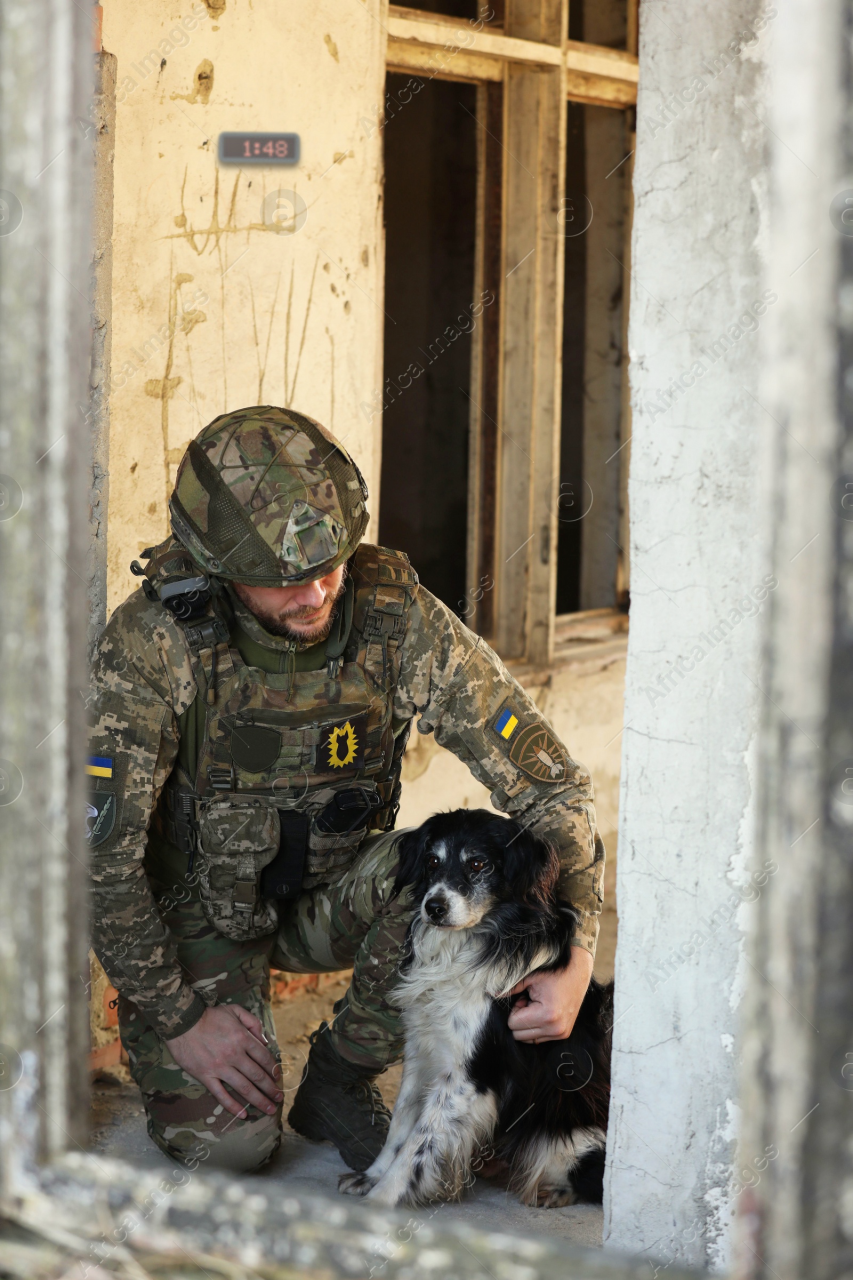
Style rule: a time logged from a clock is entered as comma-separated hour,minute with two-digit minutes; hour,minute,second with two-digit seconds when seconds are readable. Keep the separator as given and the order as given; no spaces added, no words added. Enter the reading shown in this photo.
1,48
